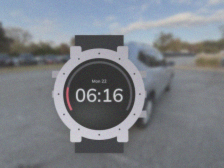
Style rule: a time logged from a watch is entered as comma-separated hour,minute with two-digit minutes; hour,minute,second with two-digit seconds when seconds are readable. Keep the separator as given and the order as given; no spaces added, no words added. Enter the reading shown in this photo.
6,16
